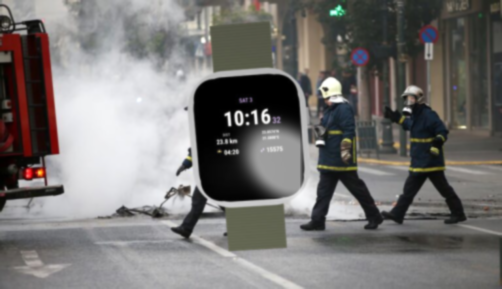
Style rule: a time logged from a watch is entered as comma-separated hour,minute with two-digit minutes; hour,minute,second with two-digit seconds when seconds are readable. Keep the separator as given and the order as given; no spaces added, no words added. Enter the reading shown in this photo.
10,16
